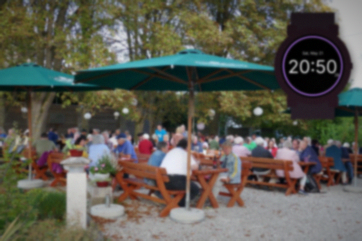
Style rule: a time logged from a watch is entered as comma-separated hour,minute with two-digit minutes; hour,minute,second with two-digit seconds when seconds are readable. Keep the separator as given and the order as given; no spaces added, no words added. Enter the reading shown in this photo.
20,50
